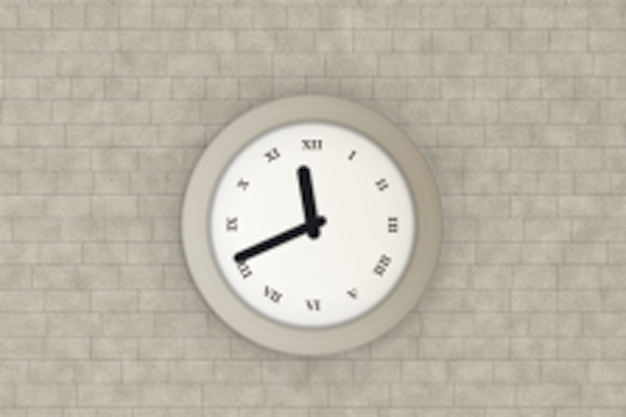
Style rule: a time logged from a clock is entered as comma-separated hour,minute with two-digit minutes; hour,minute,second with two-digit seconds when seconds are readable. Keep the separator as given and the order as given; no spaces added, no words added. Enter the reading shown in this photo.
11,41
